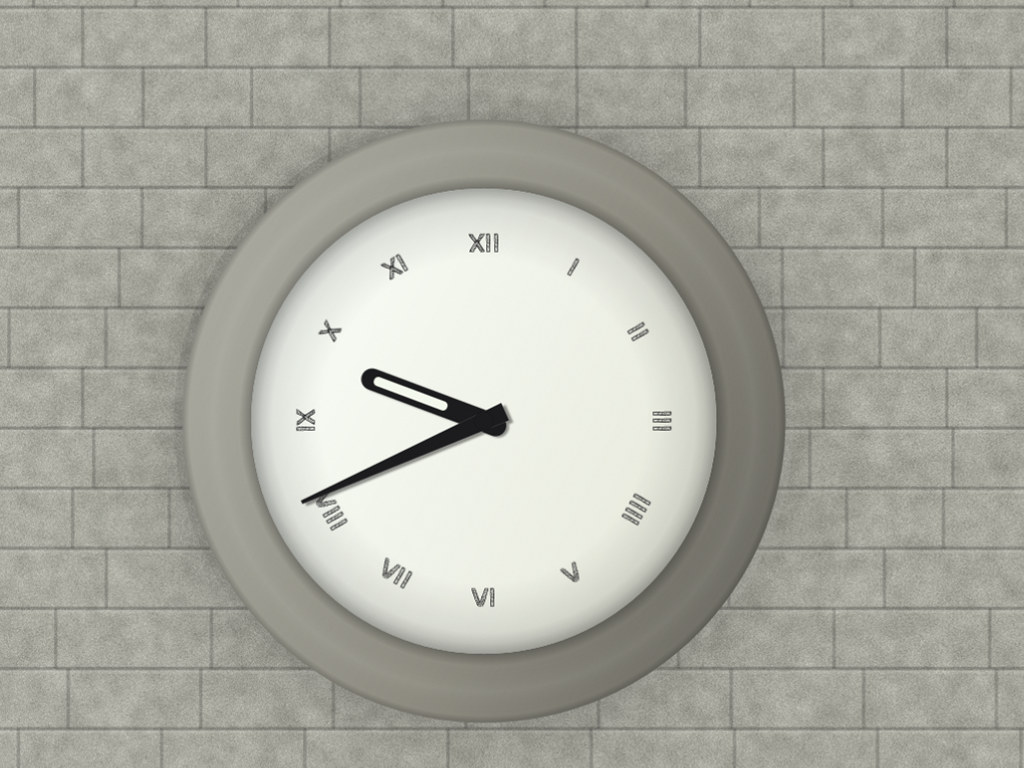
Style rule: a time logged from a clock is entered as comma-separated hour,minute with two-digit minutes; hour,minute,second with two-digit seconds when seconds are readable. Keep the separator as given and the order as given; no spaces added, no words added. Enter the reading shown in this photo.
9,41
